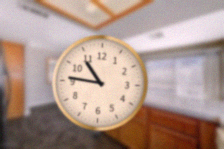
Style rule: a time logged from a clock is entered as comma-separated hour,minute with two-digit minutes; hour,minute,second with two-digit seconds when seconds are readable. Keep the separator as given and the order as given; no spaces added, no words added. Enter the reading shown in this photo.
10,46
